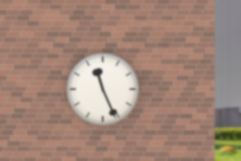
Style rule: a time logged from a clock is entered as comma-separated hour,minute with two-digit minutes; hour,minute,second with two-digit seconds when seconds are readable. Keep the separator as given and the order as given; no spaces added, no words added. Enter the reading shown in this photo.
11,26
